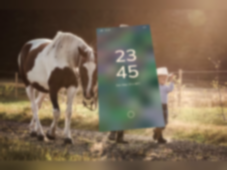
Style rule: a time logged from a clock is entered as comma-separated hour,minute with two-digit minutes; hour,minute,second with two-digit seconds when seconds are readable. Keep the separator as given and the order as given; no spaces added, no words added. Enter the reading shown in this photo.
23,45
